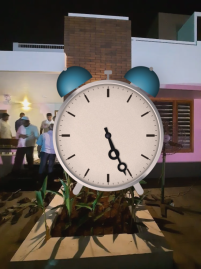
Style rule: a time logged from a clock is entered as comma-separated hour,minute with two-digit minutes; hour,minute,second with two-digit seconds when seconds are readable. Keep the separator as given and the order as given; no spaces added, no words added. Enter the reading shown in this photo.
5,26
